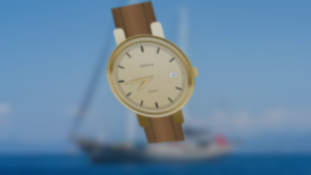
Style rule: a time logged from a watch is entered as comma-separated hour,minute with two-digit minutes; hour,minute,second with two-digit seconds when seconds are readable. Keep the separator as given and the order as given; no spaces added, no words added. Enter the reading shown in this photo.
7,44
